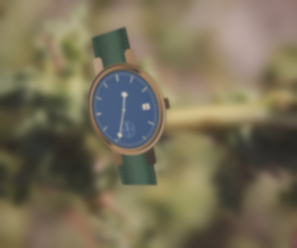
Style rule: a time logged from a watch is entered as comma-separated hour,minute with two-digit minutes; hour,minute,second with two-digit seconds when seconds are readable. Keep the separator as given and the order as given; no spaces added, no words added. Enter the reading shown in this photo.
12,34
